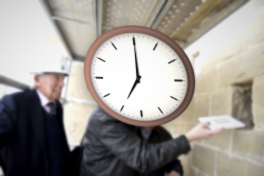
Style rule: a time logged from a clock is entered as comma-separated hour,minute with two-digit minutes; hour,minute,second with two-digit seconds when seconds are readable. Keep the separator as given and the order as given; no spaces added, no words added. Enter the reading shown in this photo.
7,00
